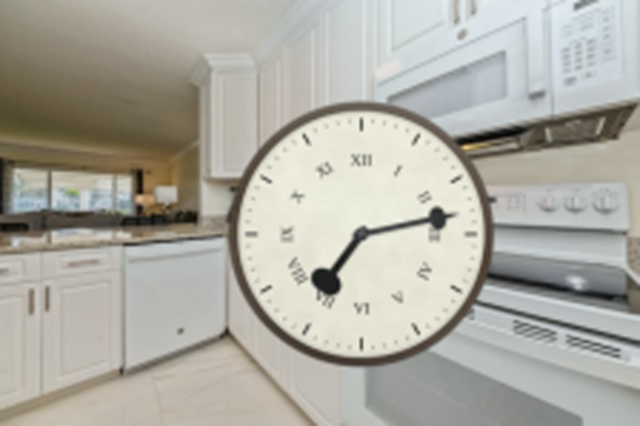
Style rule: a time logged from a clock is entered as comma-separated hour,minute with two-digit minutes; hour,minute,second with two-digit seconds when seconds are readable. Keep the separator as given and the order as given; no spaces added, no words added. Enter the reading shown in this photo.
7,13
